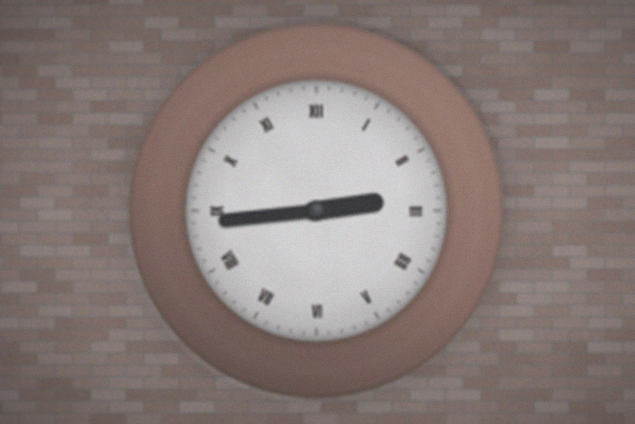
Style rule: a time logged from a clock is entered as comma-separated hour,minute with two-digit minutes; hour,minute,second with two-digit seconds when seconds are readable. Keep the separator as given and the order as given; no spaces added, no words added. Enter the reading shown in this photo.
2,44
